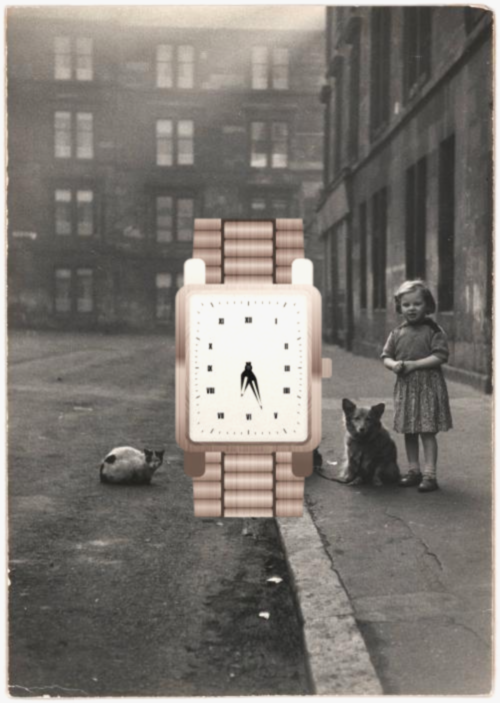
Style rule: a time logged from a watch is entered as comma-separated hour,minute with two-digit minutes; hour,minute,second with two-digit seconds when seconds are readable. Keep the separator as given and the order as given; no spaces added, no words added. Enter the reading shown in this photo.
6,27
